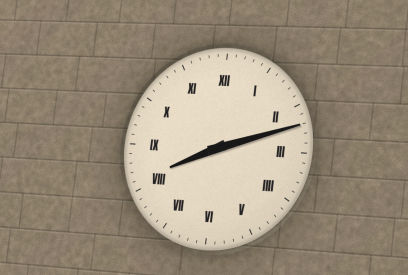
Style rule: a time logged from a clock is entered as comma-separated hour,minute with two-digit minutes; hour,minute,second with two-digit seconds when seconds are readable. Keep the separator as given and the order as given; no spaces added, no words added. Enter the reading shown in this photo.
8,12
